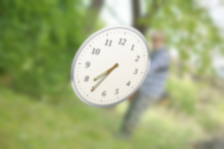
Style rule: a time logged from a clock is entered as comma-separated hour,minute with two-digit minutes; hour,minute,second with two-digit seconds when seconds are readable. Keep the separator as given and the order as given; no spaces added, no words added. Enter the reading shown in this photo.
7,35
